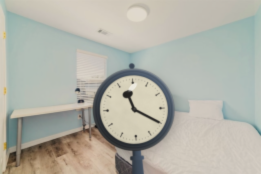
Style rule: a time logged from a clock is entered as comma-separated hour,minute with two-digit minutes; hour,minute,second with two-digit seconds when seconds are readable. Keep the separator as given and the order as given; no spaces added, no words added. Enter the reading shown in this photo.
11,20
